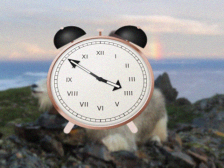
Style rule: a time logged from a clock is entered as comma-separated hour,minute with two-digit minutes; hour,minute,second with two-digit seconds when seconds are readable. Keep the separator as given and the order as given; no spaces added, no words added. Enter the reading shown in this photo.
3,51
